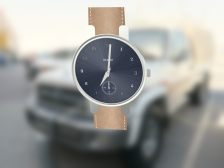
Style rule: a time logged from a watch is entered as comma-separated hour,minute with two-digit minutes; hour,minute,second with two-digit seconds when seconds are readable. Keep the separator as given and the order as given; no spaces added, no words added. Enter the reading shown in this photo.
7,01
